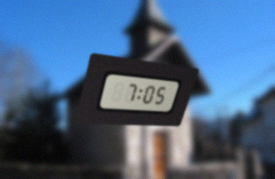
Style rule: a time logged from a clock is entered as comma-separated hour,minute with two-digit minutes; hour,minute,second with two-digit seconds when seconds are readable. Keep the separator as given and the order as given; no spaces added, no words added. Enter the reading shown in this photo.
7,05
